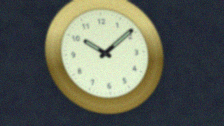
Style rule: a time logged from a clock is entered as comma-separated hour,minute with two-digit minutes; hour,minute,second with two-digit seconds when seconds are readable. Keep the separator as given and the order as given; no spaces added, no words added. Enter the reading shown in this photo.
10,09
